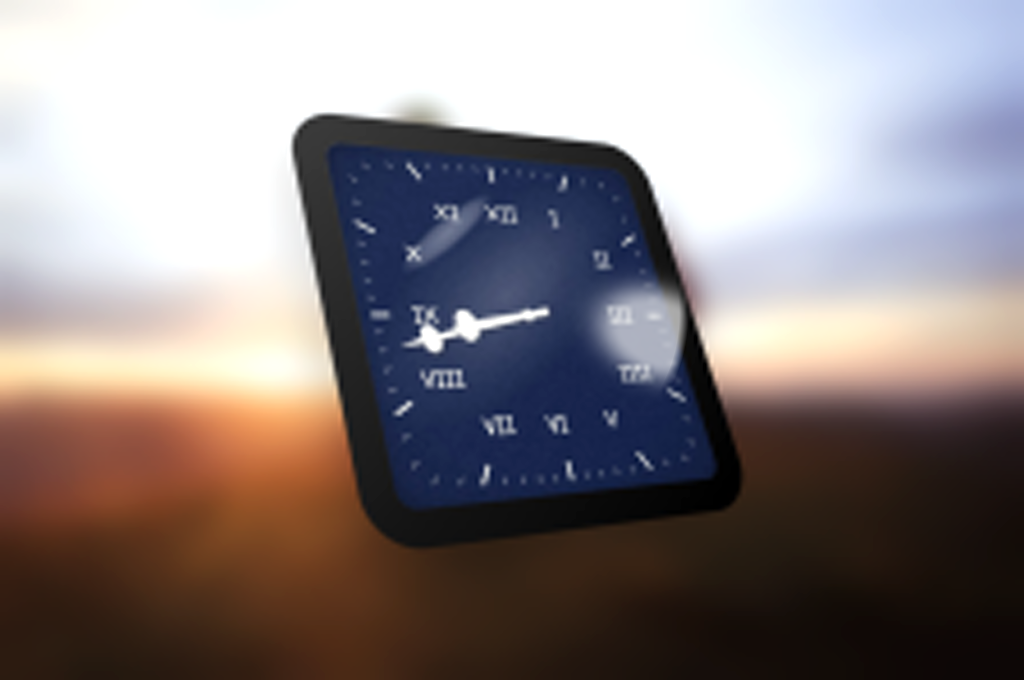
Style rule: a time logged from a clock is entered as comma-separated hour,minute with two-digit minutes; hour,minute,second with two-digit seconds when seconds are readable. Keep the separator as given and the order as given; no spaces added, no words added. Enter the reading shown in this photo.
8,43
